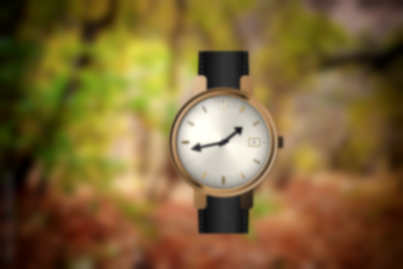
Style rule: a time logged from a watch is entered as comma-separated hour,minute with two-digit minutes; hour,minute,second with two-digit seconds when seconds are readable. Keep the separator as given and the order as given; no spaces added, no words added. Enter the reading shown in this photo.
1,43
